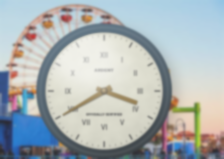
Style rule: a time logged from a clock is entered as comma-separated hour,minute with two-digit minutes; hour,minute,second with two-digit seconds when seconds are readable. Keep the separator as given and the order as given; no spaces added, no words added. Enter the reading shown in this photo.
3,40
